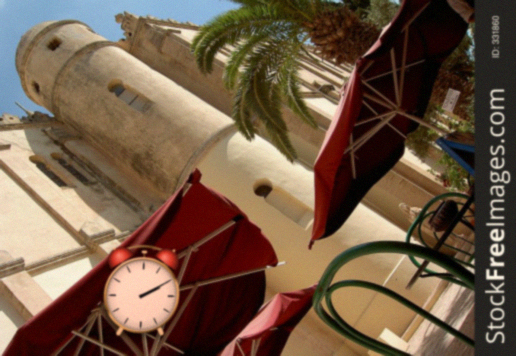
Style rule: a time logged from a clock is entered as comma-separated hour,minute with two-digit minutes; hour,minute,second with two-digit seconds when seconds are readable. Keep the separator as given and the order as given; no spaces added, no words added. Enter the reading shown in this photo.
2,10
